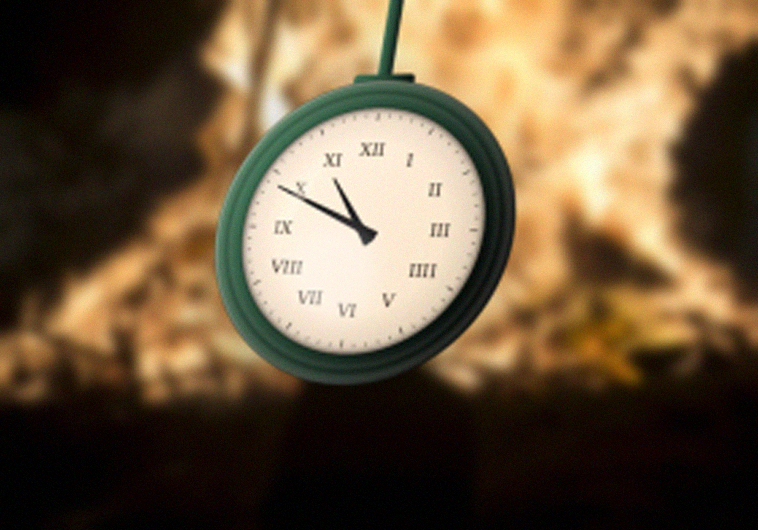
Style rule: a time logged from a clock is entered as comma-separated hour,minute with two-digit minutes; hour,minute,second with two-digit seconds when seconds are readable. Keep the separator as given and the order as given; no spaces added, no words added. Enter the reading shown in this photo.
10,49
